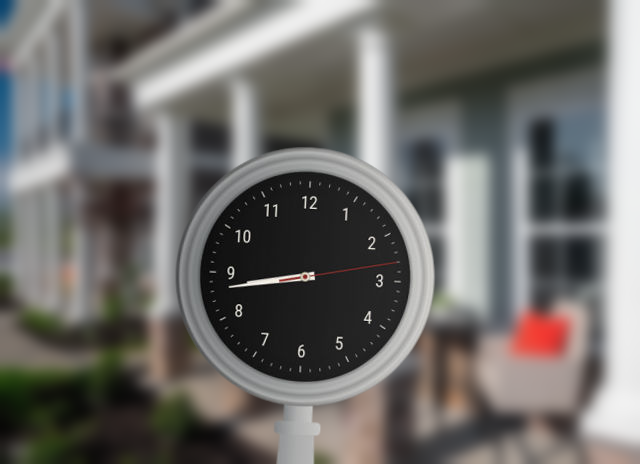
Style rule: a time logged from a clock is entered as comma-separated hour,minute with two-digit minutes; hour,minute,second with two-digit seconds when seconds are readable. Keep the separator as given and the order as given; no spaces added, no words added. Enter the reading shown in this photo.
8,43,13
